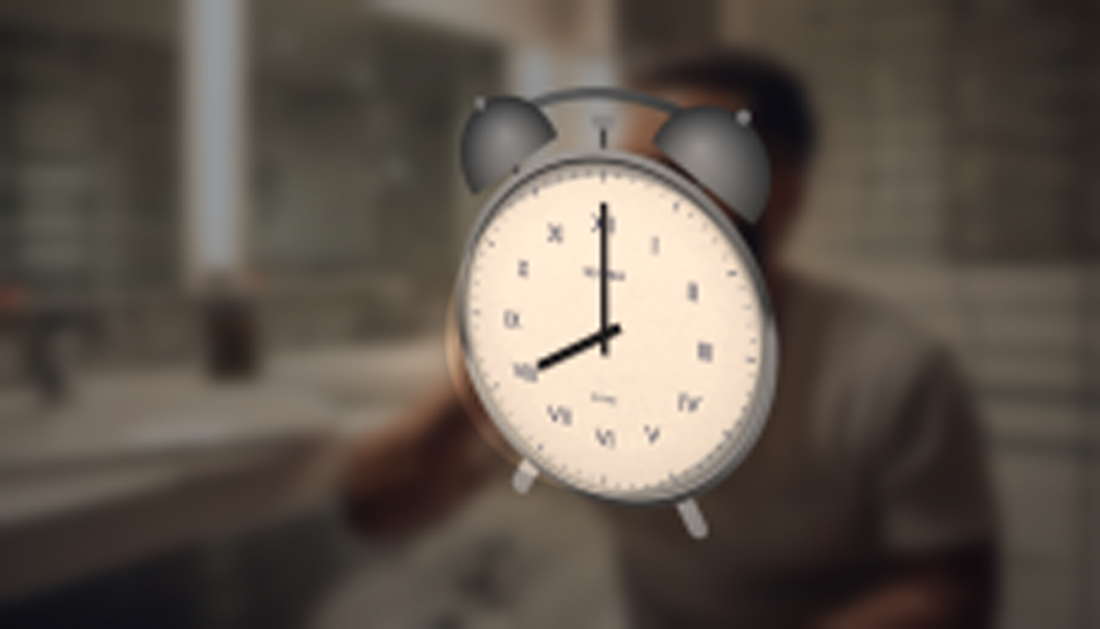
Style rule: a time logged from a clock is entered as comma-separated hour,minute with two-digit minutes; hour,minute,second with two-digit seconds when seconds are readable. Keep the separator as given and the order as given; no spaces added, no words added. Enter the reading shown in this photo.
8,00
